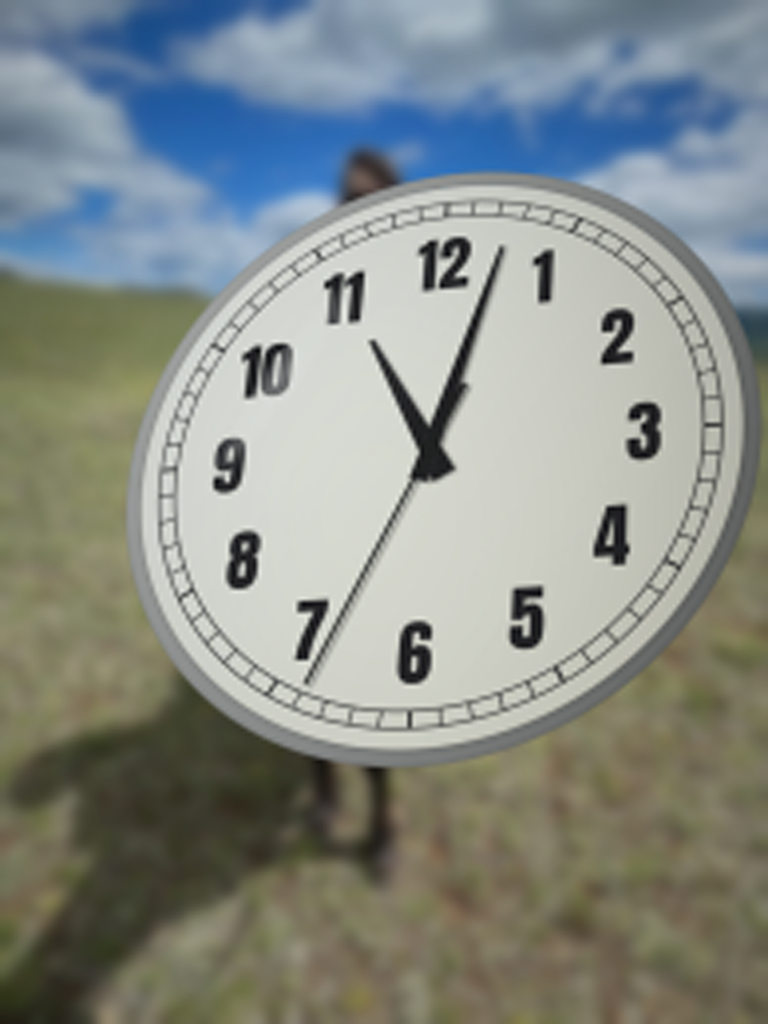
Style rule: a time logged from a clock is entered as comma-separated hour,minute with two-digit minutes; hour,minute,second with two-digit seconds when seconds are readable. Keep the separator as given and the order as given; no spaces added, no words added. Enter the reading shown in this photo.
11,02,34
